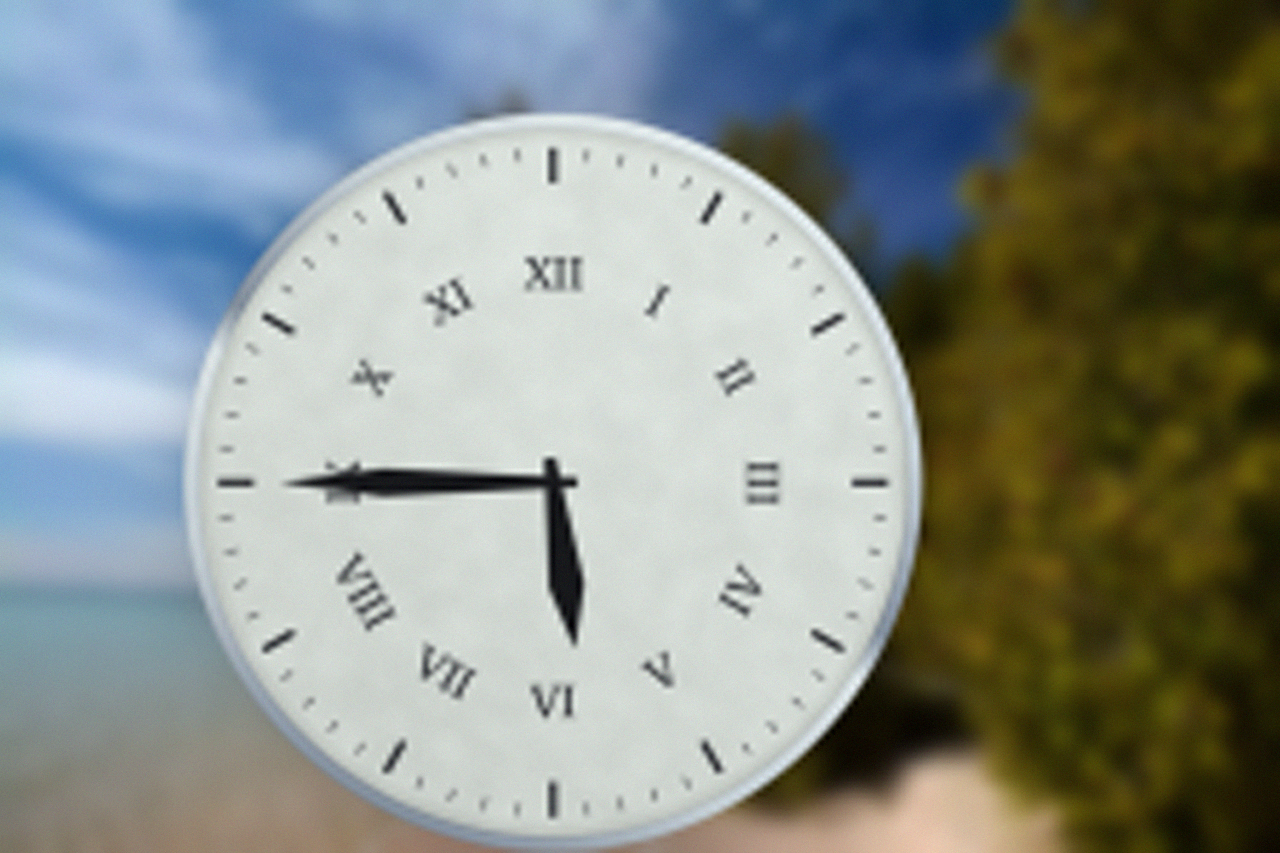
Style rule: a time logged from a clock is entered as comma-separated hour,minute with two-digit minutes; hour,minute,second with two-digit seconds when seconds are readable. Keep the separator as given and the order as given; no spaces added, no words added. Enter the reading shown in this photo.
5,45
